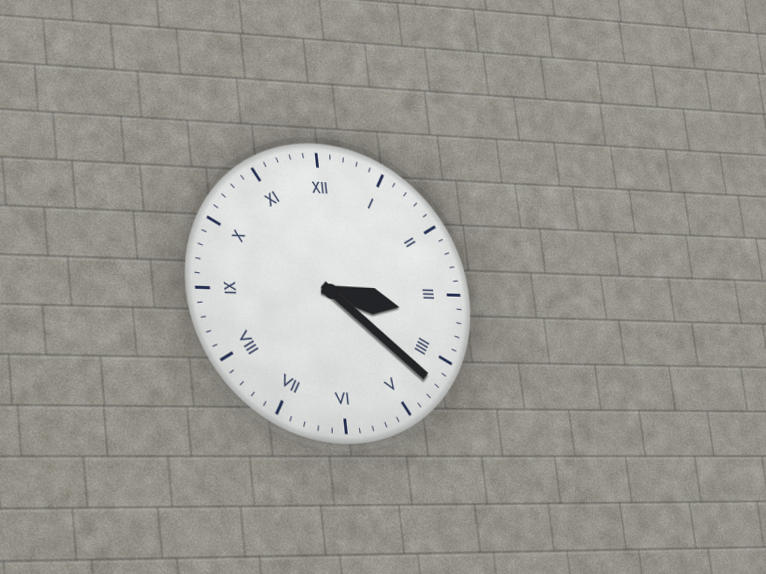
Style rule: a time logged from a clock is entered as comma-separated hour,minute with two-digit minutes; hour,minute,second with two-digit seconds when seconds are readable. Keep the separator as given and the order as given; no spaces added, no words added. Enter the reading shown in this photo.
3,22
